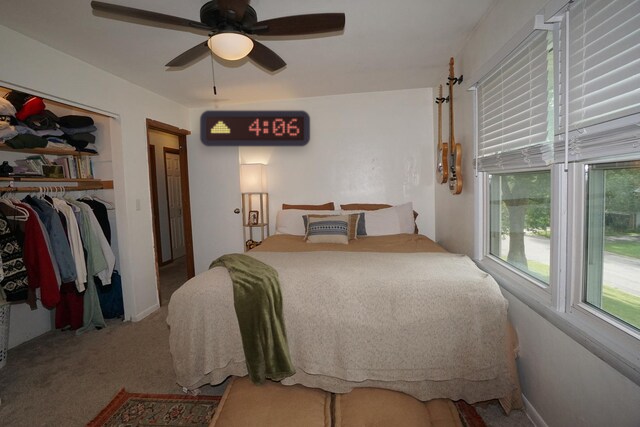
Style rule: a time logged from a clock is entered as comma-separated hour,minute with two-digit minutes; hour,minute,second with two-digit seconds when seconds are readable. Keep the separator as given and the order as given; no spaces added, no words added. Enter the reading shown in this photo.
4,06
